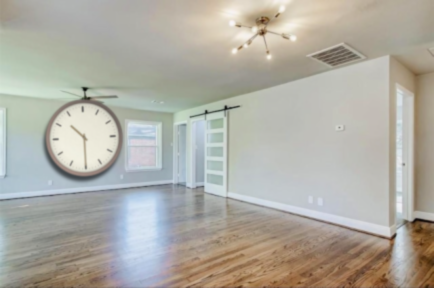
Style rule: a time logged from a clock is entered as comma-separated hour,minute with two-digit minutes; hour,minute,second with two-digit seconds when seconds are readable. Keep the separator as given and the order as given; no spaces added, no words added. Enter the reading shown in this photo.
10,30
